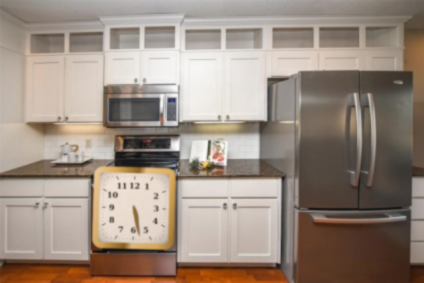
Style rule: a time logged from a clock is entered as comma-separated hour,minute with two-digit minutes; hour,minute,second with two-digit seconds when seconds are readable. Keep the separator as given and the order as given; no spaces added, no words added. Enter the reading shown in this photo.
5,28
